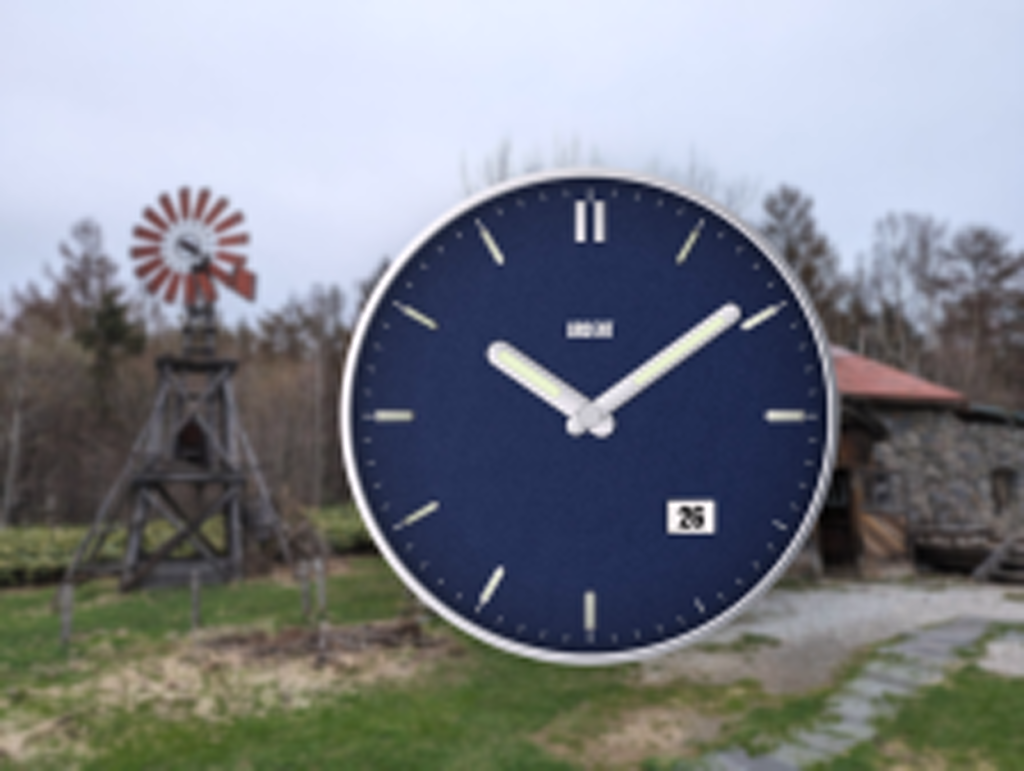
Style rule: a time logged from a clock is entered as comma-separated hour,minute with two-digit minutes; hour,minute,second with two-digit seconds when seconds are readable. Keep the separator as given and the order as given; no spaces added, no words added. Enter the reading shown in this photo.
10,09
